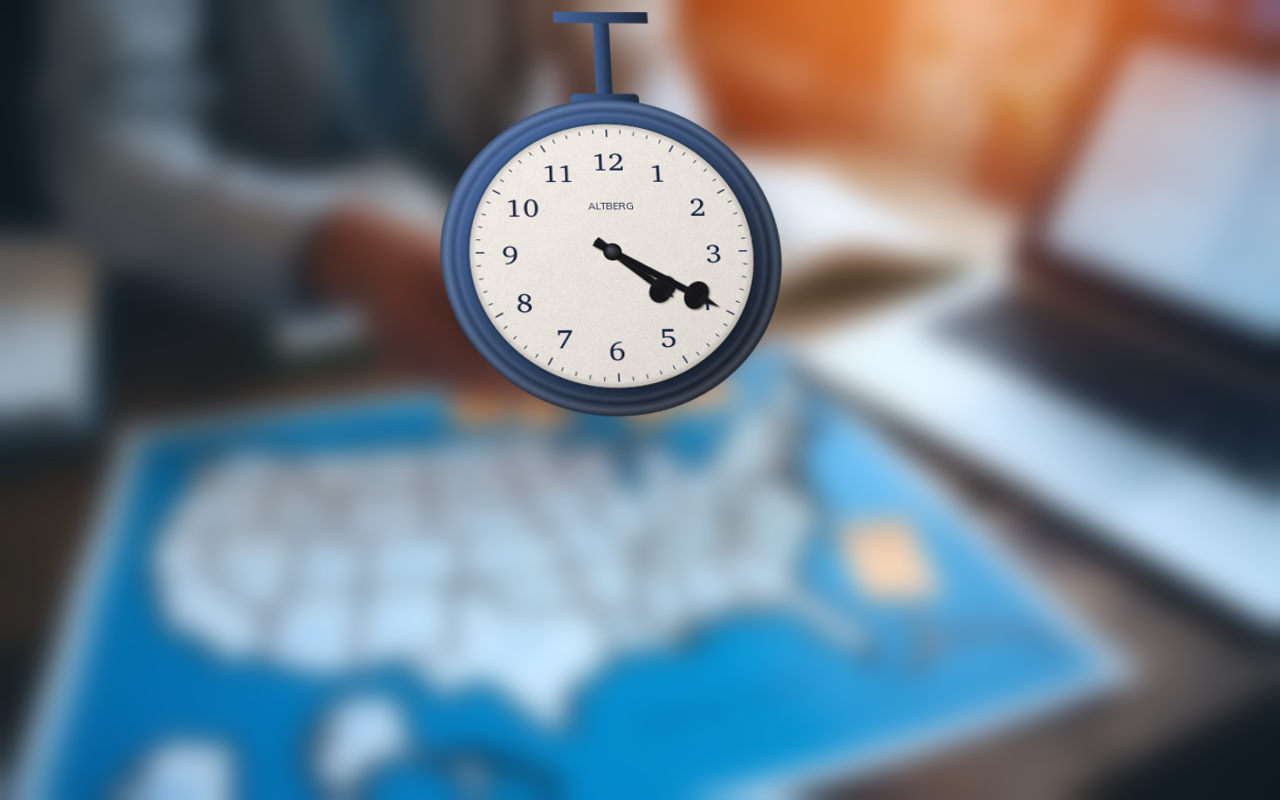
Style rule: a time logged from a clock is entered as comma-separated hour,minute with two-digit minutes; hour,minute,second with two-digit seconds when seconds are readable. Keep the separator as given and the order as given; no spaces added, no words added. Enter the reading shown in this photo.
4,20
